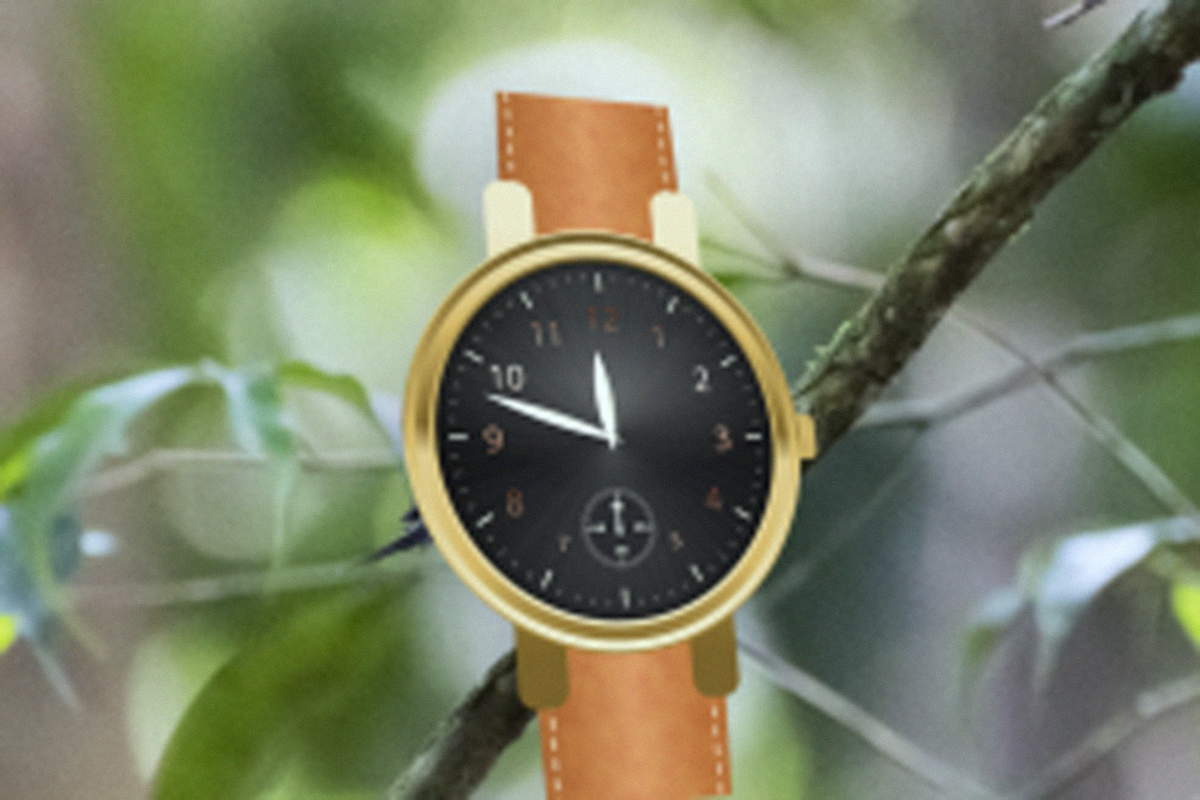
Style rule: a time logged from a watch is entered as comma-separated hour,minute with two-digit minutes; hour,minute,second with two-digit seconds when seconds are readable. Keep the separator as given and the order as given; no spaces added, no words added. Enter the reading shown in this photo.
11,48
